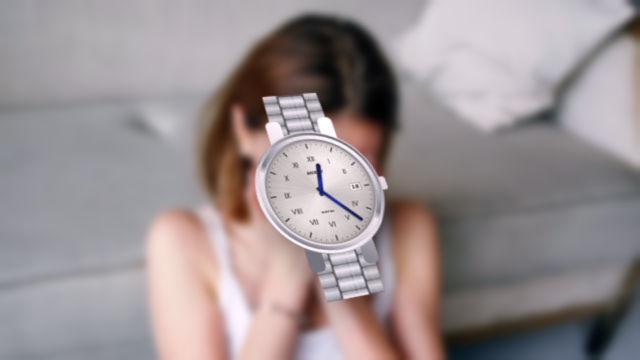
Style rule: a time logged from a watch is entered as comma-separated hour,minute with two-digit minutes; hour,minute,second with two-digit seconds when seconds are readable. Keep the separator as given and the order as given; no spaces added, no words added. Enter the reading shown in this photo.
12,23
